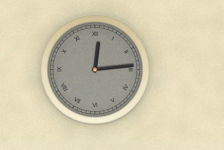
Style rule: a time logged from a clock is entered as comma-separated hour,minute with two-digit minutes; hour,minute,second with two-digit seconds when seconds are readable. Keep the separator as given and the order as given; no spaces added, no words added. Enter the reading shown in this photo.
12,14
